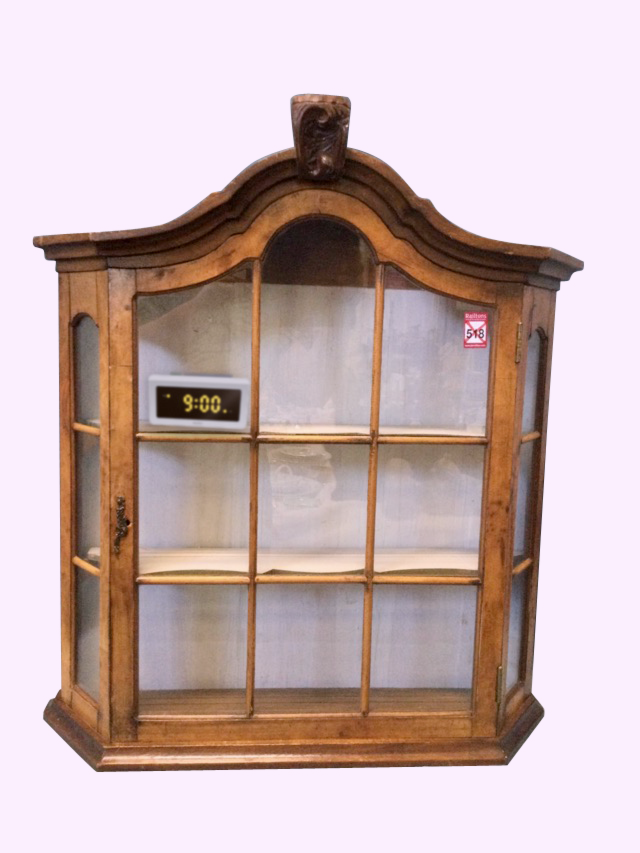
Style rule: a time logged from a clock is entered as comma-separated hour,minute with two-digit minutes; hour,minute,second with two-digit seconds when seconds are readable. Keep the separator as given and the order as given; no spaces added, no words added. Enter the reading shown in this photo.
9,00
